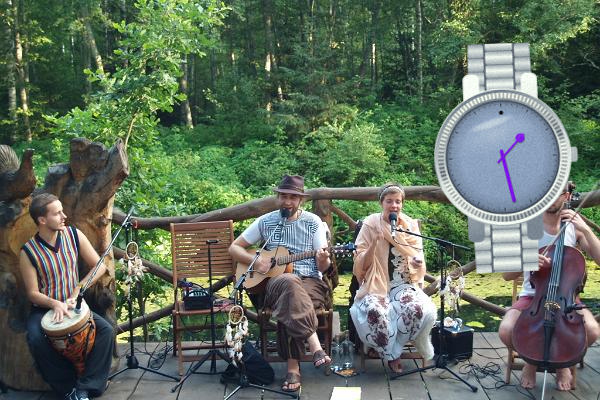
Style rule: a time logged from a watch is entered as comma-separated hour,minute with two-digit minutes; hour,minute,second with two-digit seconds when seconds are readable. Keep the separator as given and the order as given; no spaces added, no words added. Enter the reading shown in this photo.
1,28
